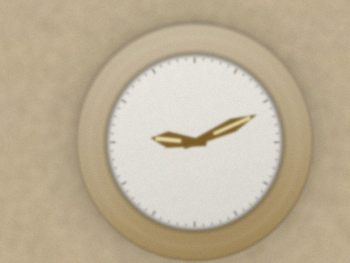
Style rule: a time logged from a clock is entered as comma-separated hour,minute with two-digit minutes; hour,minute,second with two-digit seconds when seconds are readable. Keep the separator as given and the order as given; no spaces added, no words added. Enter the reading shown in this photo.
9,11
